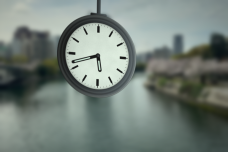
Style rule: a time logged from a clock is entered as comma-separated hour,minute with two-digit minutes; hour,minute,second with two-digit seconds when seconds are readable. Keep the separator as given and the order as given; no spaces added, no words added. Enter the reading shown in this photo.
5,42
